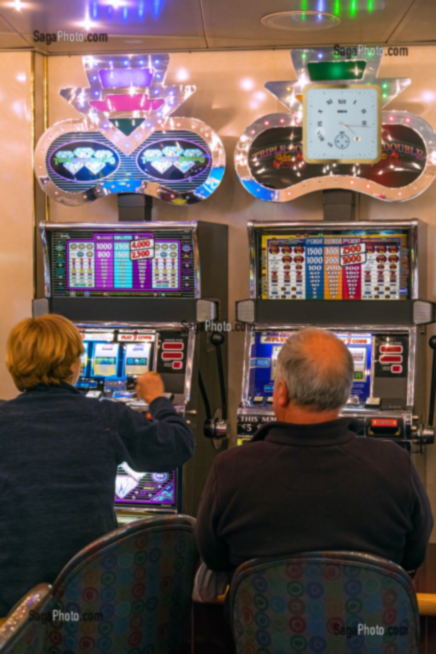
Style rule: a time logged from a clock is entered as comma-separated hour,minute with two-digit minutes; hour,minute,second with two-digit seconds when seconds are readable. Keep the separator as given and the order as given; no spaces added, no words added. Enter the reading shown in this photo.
4,16
